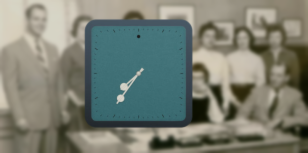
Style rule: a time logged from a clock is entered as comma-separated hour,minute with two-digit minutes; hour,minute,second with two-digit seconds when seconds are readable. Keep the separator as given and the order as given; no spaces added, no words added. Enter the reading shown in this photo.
7,36
